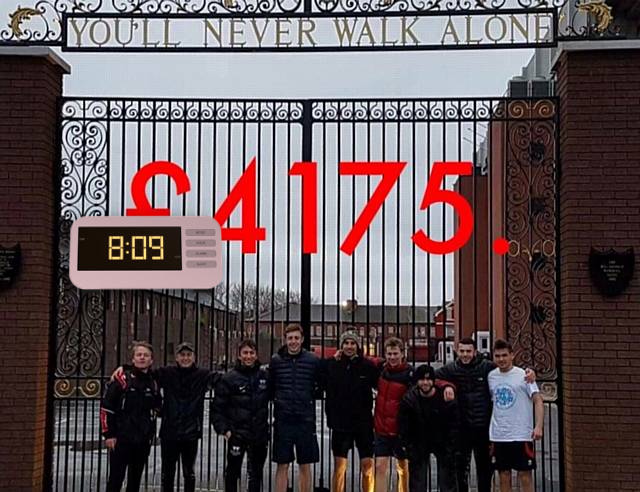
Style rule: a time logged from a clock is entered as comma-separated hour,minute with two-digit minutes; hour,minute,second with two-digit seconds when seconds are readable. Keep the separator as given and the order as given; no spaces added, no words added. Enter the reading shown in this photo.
8,09
